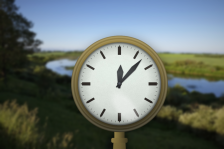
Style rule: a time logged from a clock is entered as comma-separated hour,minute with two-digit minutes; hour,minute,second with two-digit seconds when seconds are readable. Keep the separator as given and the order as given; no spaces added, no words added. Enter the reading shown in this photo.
12,07
